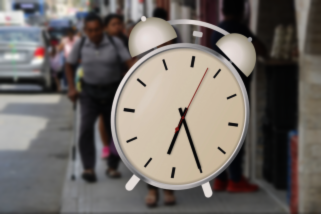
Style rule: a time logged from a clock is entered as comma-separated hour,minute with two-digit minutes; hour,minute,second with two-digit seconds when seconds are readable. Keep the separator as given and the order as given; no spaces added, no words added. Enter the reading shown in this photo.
6,25,03
